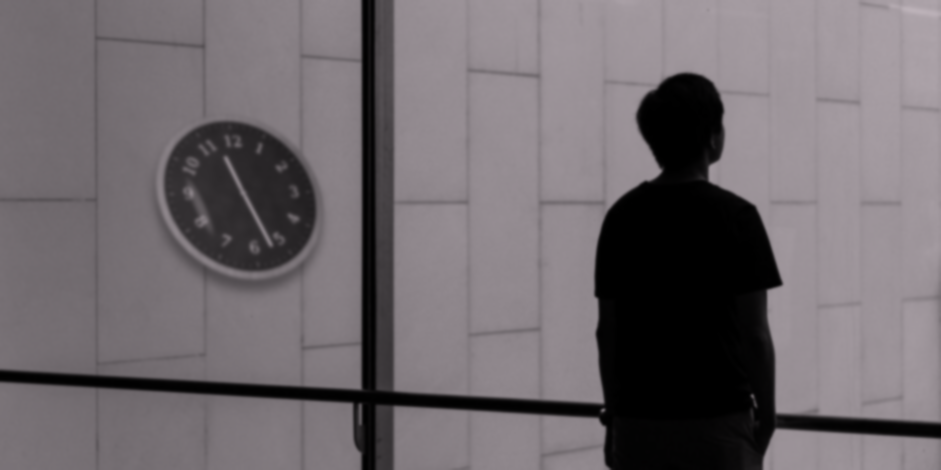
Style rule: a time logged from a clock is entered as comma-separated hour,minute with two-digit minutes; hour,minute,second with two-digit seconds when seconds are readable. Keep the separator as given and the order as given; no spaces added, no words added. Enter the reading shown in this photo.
11,27
